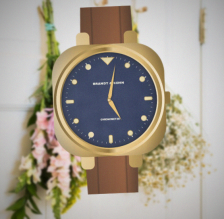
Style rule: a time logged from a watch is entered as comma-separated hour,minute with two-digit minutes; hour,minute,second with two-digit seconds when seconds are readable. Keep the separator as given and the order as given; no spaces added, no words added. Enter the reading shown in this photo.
5,02
